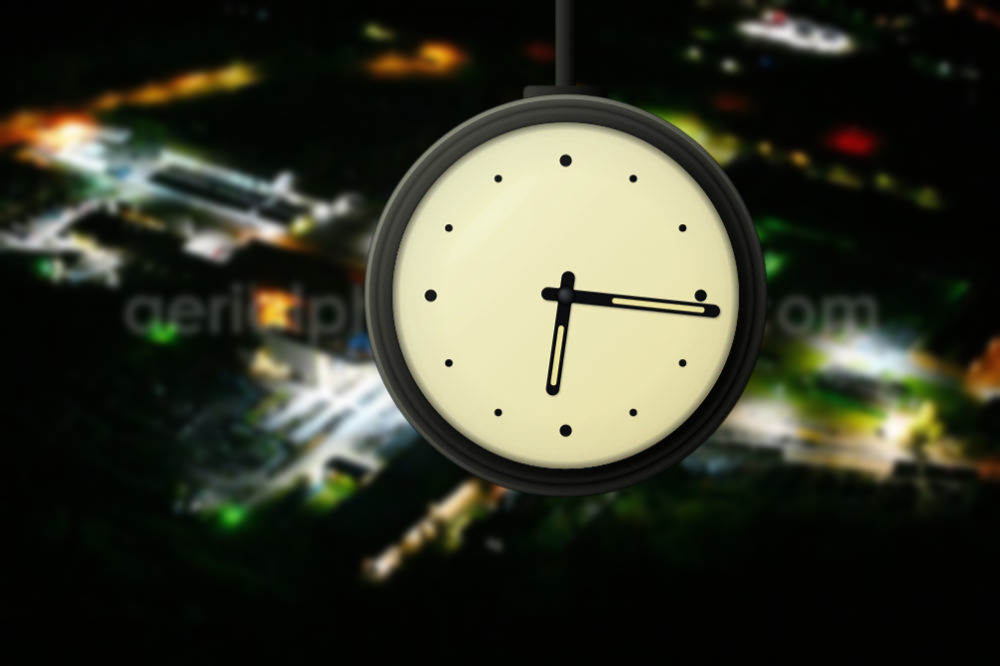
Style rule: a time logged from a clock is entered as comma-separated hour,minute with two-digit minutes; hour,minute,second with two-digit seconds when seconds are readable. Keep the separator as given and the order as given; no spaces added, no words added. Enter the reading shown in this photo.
6,16
